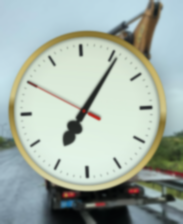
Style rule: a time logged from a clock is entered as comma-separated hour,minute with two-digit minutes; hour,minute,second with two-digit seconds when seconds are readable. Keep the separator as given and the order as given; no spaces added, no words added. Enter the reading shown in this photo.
7,05,50
